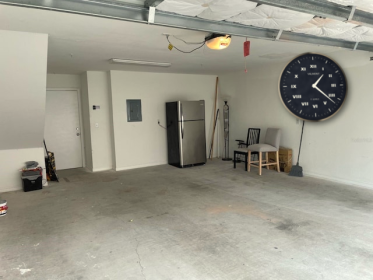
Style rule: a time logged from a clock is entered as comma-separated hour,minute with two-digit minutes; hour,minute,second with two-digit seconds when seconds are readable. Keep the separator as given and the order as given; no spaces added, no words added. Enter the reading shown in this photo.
1,22
